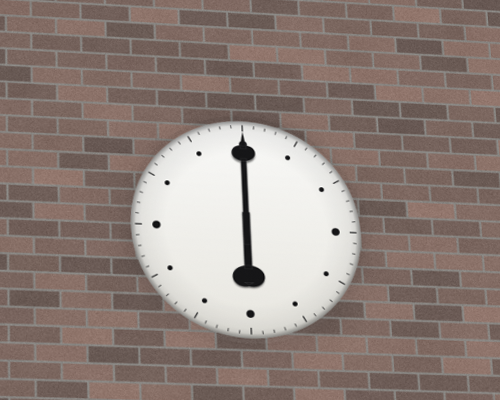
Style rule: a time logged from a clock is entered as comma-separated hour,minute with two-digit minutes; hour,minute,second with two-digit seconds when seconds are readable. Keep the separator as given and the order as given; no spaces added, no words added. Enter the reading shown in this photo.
6,00
